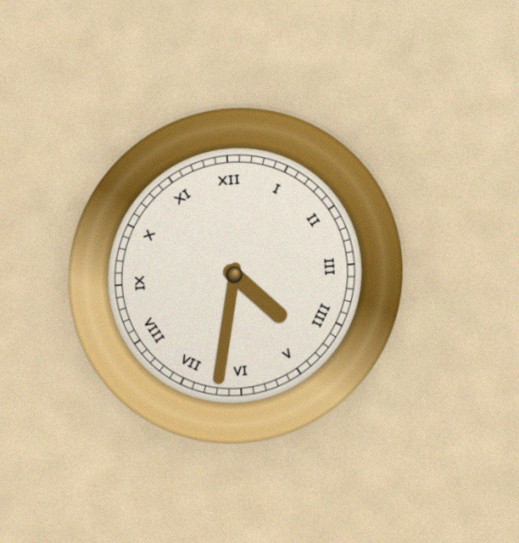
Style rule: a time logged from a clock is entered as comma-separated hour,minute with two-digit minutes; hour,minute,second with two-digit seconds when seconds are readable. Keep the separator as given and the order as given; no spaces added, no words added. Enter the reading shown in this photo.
4,32
